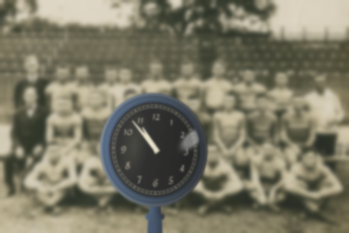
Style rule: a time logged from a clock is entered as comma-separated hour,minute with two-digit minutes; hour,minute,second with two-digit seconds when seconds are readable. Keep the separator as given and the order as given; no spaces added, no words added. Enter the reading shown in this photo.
10,53
